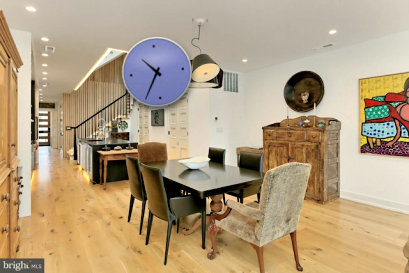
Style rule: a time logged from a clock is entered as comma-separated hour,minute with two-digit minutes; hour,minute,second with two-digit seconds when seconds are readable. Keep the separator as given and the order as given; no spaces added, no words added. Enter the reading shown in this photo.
10,35
